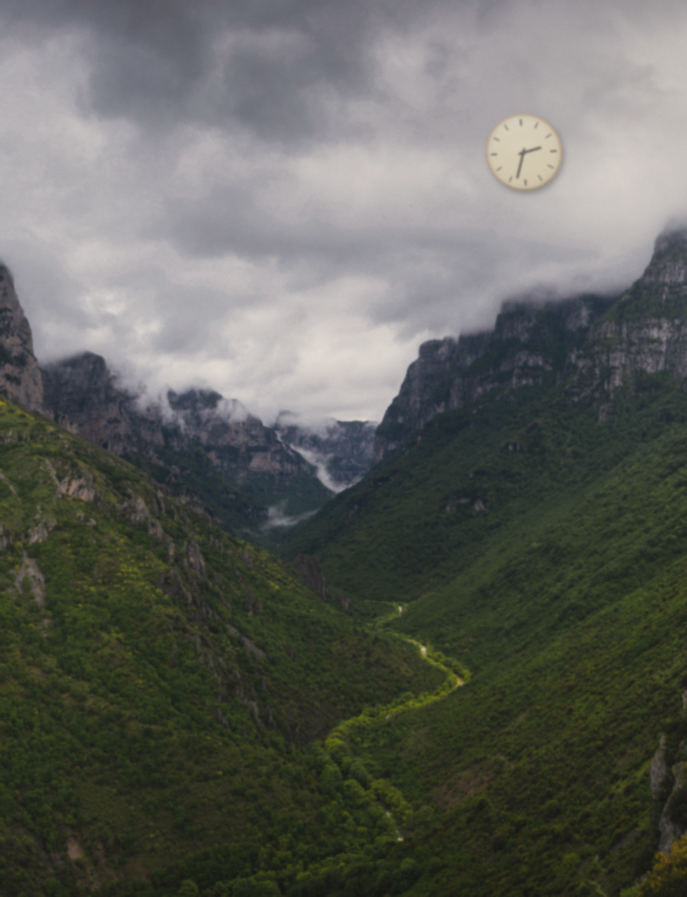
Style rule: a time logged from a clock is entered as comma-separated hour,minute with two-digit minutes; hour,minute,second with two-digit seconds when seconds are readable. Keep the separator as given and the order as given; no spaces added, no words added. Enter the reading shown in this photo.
2,33
